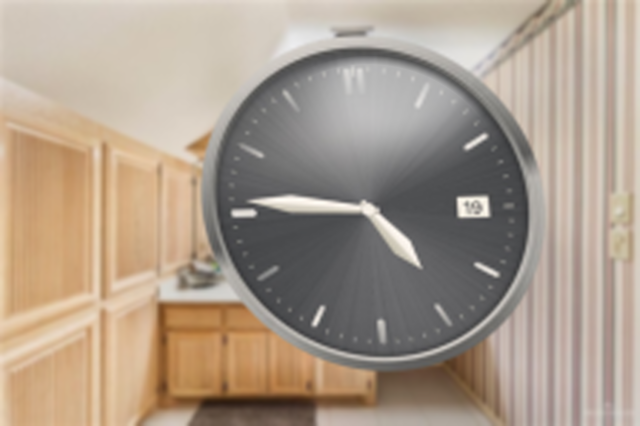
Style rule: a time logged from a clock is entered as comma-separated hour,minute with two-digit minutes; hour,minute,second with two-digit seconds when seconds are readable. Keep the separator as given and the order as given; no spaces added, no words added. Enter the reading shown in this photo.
4,46
